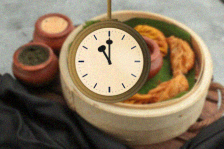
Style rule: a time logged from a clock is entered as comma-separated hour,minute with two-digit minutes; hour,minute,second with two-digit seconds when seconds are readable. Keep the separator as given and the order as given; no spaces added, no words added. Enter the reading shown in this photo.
11,00
